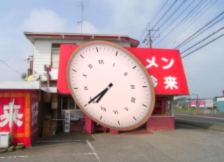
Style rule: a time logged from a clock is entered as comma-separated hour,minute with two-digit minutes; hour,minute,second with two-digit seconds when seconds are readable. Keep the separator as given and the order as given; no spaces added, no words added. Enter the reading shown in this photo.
7,40
